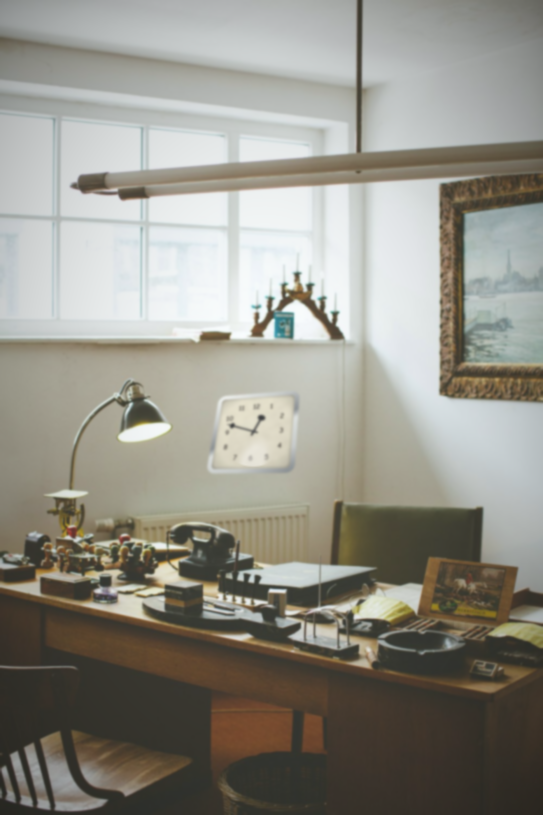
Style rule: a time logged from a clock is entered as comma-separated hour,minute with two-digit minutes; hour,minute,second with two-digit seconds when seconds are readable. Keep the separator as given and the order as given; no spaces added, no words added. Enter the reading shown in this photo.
12,48
